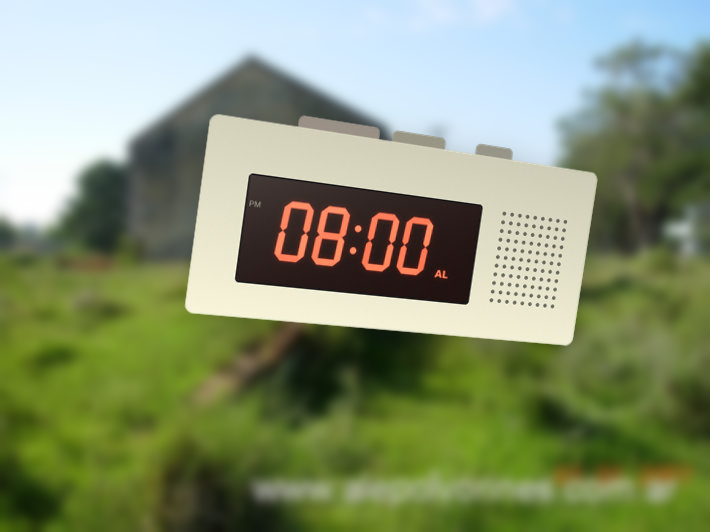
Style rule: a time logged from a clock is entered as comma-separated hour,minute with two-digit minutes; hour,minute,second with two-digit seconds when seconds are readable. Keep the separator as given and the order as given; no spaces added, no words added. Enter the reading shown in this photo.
8,00
